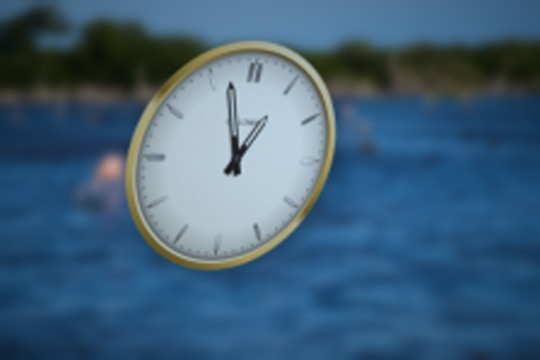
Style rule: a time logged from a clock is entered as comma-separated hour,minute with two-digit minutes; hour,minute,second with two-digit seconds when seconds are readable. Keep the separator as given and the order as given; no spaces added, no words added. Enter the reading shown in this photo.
12,57
